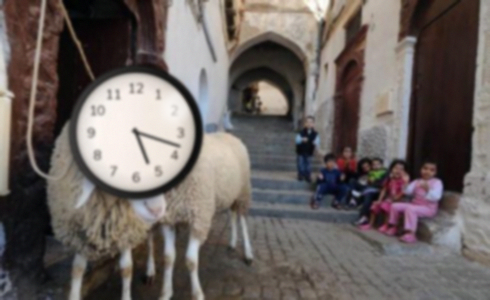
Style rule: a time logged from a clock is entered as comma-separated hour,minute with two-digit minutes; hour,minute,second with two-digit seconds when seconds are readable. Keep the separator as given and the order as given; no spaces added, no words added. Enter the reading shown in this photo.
5,18
